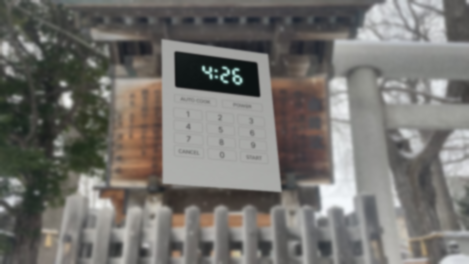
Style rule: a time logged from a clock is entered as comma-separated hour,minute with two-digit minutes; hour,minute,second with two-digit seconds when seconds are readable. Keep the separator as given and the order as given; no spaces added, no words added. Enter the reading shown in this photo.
4,26
